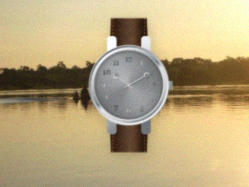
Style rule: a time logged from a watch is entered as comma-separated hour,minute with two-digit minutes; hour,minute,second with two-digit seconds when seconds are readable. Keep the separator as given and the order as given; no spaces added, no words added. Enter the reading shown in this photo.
10,10
